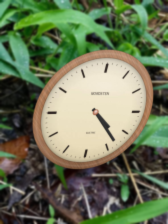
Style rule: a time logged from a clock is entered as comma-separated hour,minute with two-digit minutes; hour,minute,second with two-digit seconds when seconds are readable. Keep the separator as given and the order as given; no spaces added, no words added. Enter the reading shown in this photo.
4,23
